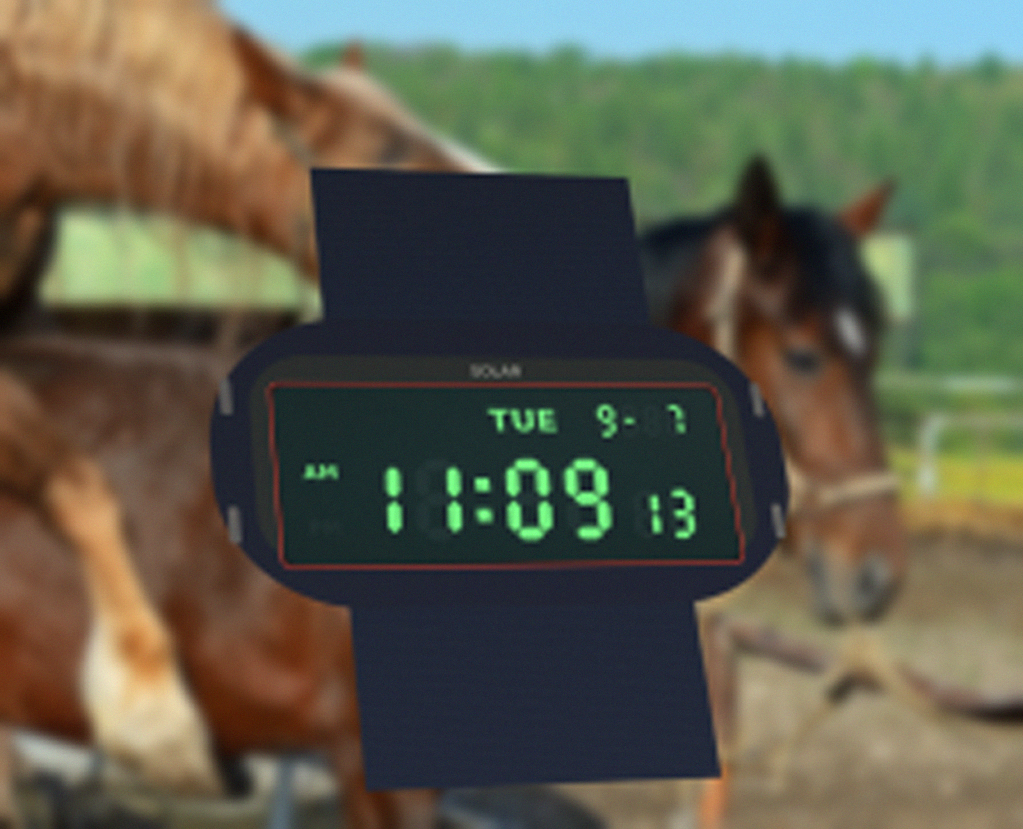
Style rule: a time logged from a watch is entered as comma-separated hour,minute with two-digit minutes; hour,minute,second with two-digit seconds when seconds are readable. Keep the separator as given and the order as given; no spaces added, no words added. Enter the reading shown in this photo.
11,09,13
